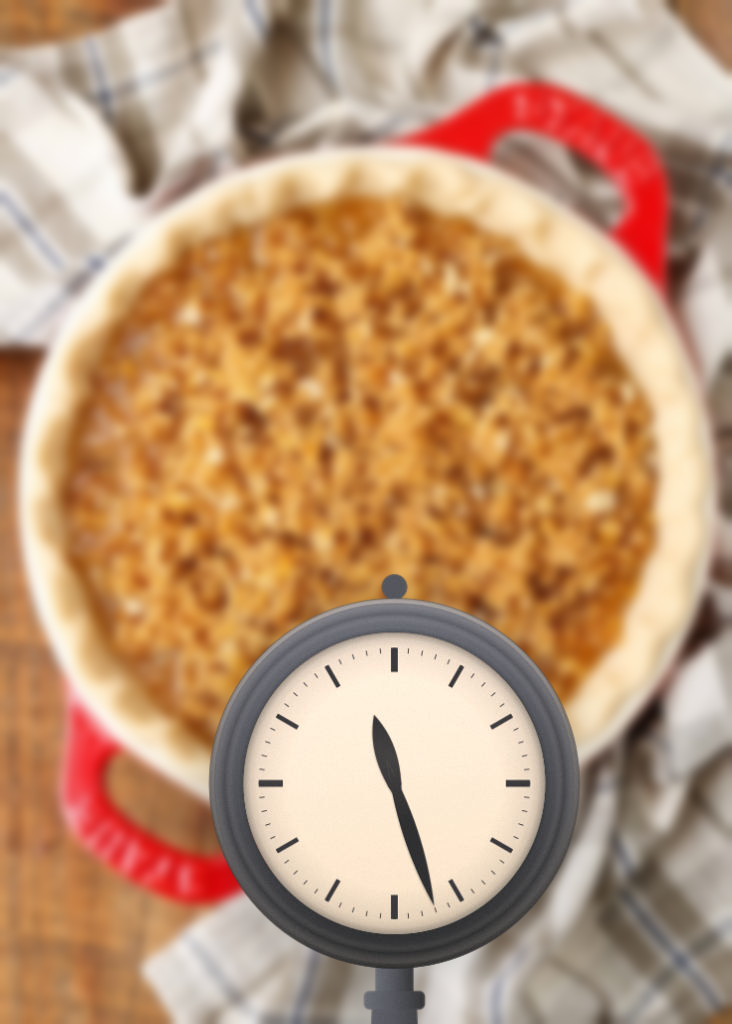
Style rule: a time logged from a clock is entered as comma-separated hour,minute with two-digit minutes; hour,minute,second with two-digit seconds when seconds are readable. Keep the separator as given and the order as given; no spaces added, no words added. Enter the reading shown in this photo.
11,27
